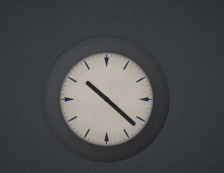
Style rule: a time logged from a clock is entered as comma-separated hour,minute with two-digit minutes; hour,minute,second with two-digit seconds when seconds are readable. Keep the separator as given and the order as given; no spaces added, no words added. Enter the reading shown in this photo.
10,22
